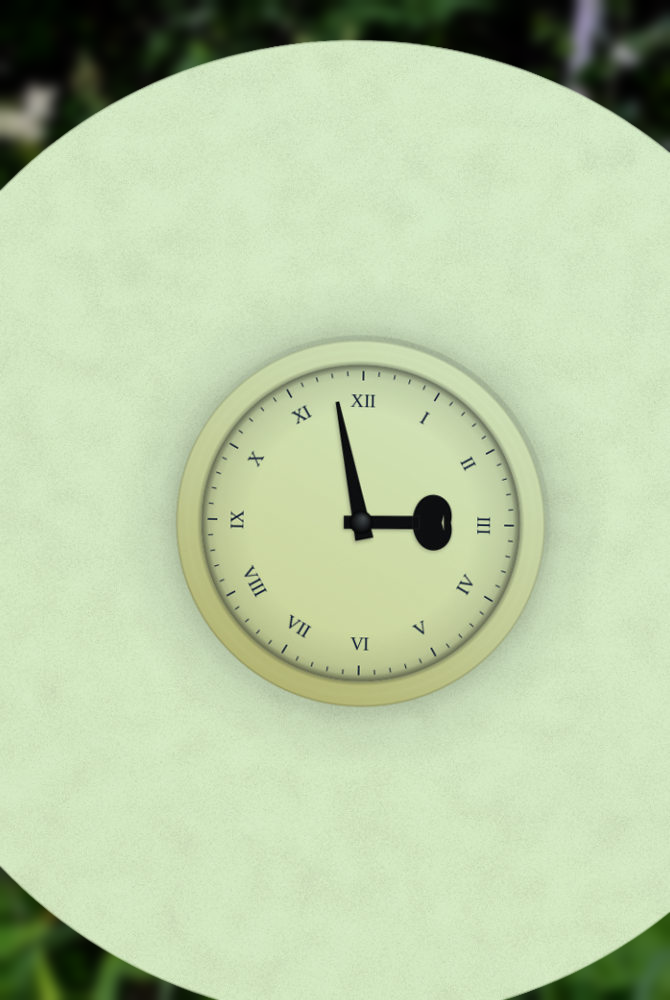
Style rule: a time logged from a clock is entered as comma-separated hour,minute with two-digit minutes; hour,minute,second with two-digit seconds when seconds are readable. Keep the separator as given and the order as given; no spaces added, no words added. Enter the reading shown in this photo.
2,58
